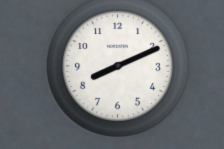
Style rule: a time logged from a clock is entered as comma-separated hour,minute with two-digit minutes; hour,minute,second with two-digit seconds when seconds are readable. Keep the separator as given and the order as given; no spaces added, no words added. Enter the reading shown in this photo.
8,11
